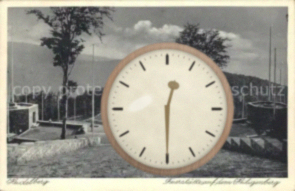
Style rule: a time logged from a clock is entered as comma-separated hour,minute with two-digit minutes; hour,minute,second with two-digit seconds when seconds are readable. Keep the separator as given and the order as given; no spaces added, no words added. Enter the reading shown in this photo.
12,30
